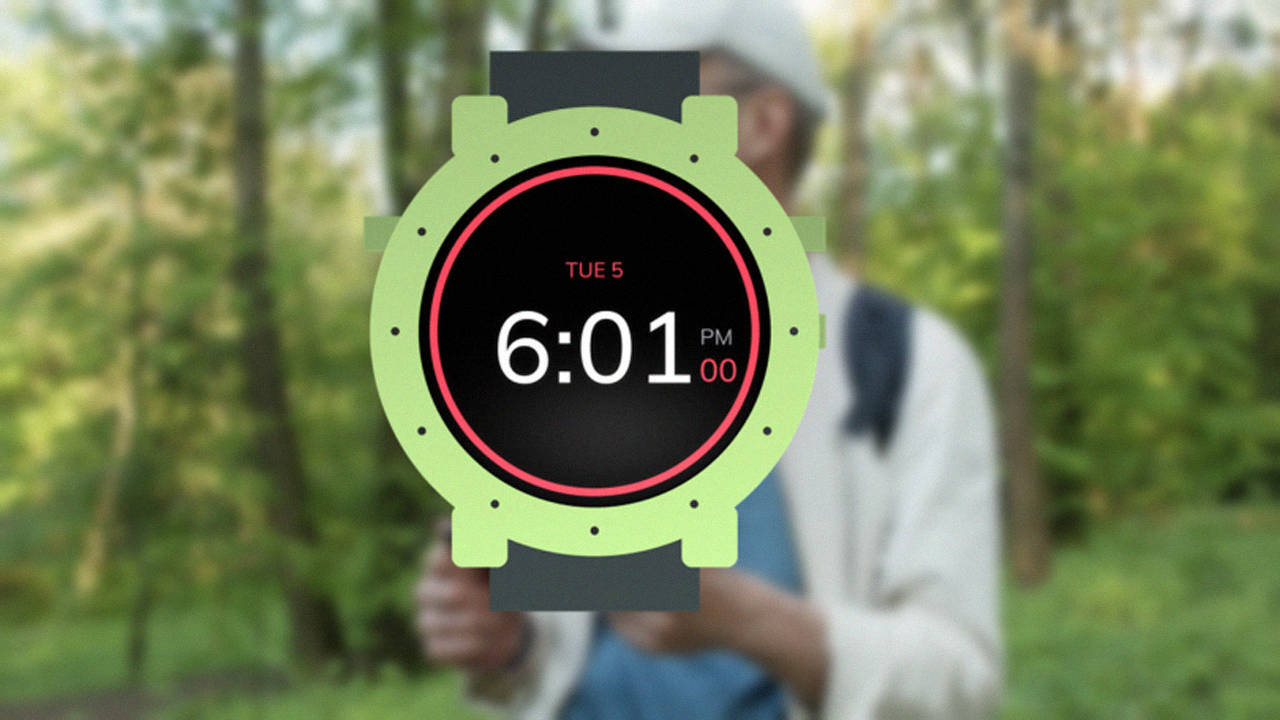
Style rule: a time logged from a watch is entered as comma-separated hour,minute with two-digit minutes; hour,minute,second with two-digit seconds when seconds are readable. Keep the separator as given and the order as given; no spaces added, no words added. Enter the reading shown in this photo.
6,01,00
